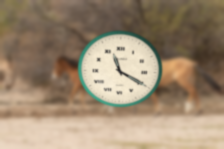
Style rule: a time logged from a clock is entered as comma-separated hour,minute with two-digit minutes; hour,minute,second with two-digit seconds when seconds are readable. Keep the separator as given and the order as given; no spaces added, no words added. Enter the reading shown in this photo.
11,20
